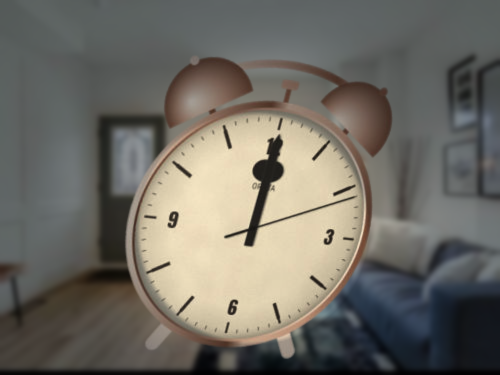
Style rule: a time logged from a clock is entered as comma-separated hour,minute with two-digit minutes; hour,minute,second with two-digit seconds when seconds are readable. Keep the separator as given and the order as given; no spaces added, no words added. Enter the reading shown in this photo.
12,00,11
